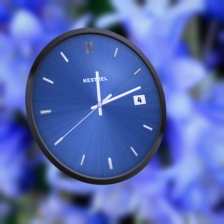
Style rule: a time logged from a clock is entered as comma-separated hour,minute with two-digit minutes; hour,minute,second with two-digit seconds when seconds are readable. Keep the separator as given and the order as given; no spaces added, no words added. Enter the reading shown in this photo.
12,12,40
